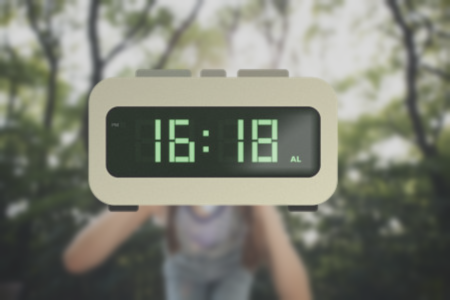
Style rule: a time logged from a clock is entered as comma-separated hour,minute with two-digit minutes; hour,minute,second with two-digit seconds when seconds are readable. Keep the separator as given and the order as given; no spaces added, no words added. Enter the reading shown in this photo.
16,18
